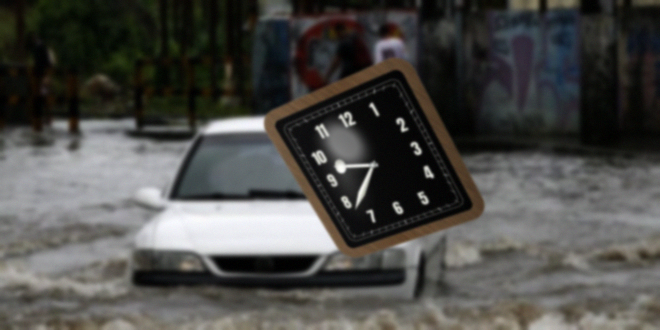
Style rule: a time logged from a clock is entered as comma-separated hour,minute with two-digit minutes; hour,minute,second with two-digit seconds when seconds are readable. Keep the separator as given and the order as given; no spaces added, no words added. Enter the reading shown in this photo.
9,38
